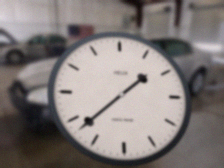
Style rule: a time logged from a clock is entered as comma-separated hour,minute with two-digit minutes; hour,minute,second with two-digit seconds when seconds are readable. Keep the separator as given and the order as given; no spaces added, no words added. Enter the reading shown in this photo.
1,38
